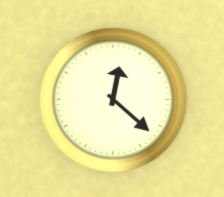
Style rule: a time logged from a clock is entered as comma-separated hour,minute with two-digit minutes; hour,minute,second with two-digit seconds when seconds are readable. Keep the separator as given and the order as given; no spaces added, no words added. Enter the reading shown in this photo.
12,22
